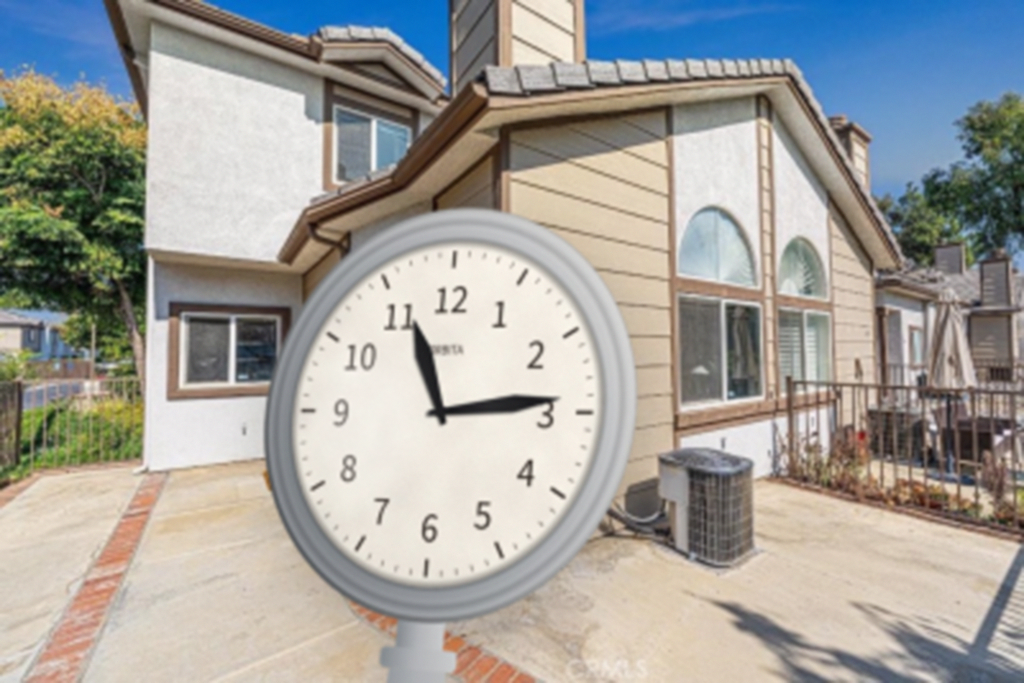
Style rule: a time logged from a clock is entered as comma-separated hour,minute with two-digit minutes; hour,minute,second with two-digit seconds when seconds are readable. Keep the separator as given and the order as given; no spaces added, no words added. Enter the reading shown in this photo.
11,14
